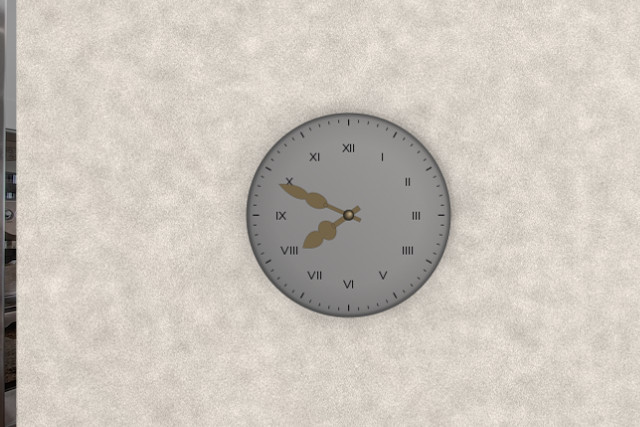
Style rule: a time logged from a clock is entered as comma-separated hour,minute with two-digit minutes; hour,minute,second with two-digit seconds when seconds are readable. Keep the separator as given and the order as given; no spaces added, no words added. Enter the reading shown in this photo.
7,49
